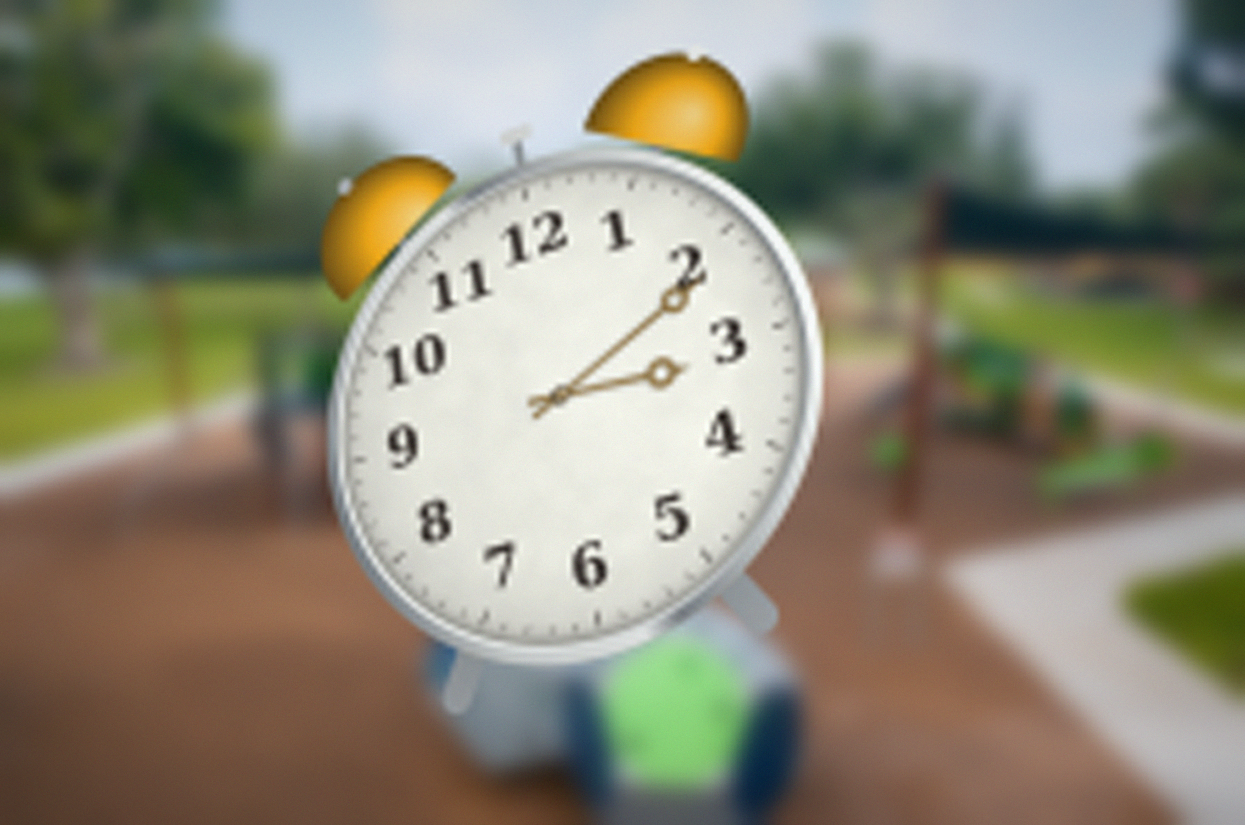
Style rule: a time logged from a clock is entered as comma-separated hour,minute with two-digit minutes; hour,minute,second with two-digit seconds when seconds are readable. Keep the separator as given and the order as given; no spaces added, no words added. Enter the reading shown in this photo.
3,11
